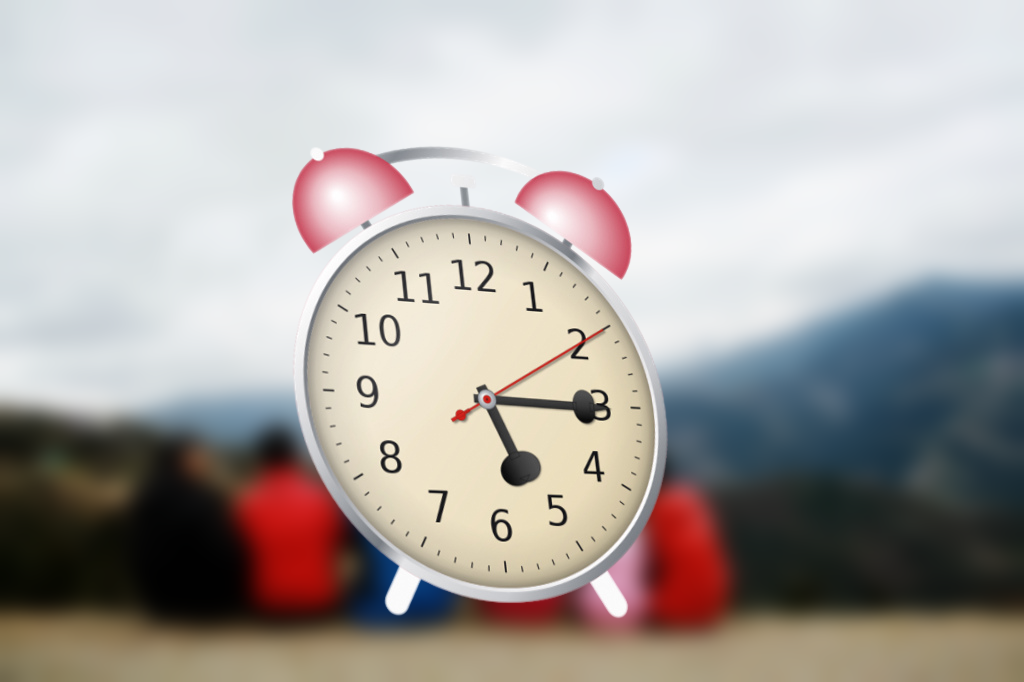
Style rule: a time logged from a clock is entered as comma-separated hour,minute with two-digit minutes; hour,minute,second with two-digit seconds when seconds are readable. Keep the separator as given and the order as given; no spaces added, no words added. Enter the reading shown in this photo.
5,15,10
